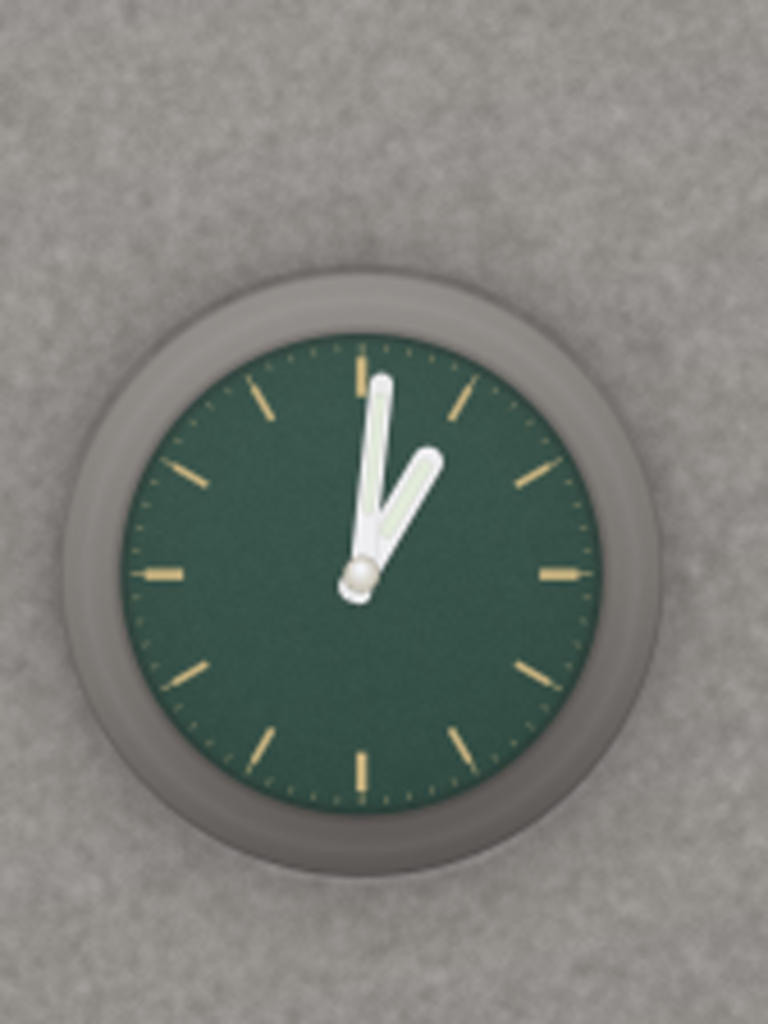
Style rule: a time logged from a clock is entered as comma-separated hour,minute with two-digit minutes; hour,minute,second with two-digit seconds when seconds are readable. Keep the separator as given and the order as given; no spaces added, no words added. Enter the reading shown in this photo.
1,01
